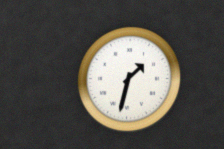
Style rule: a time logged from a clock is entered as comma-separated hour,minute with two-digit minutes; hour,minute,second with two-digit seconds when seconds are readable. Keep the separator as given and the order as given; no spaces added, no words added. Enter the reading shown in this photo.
1,32
